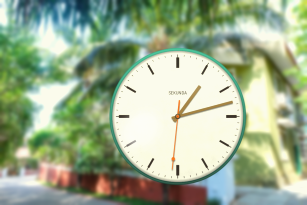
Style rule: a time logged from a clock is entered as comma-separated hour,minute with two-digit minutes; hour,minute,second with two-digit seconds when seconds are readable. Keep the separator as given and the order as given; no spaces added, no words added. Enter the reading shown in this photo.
1,12,31
